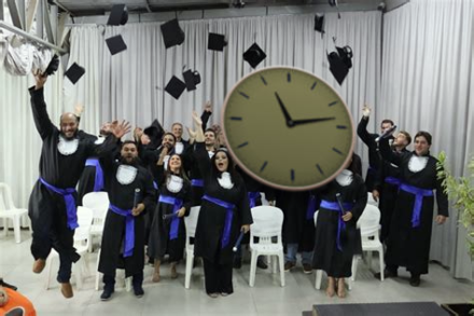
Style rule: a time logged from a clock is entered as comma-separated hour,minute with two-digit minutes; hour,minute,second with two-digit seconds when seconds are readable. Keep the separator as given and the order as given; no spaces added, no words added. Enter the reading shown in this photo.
11,13
